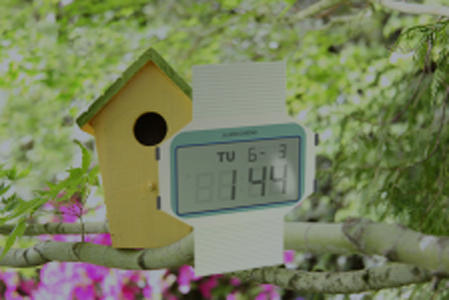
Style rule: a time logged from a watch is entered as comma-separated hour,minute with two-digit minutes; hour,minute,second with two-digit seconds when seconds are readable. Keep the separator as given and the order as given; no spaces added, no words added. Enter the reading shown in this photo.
1,44
